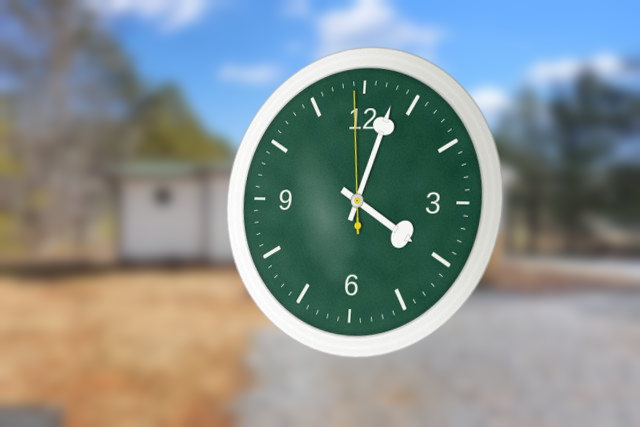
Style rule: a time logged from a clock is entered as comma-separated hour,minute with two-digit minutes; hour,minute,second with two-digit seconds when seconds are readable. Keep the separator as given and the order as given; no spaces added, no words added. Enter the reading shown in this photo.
4,02,59
